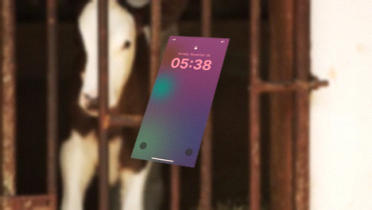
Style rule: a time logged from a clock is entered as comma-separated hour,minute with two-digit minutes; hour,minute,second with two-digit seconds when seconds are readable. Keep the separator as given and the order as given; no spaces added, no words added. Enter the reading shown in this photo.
5,38
